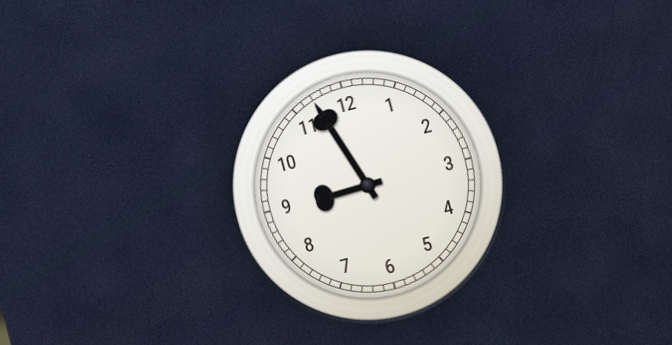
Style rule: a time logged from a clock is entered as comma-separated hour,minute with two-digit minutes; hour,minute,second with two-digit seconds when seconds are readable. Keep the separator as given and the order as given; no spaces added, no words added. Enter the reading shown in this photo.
8,57
